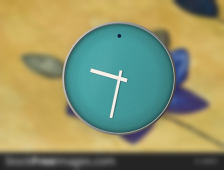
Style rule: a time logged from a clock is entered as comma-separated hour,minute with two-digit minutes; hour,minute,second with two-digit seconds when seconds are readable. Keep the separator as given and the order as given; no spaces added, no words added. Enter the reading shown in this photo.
9,32
